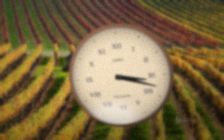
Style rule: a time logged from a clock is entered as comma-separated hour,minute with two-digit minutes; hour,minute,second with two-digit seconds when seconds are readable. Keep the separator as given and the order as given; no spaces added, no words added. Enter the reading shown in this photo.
3,18
